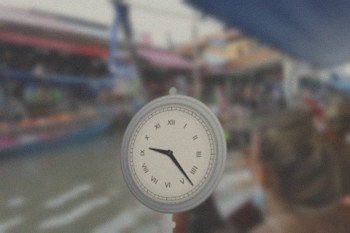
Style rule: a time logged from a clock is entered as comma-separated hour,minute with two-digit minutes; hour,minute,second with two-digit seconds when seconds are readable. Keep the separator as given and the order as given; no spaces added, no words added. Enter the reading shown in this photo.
9,23
